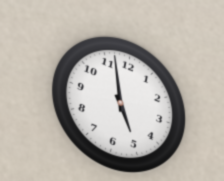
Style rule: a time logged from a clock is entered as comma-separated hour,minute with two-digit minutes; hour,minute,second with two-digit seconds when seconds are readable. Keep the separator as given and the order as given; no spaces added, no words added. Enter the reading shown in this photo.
4,57
